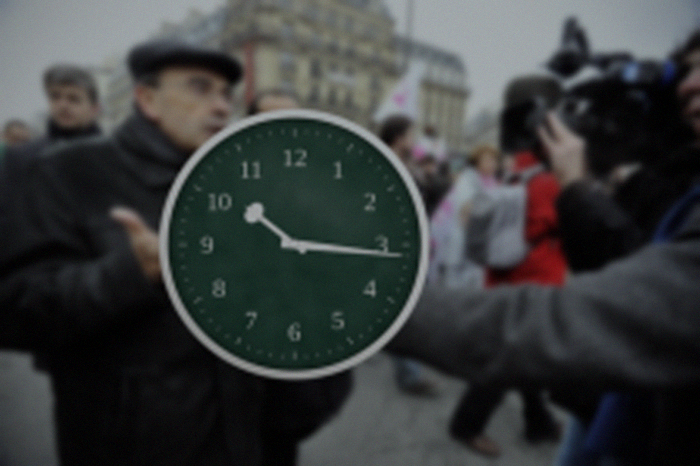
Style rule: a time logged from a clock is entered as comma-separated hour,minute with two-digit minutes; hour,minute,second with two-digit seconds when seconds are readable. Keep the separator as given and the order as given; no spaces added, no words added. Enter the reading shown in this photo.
10,16
